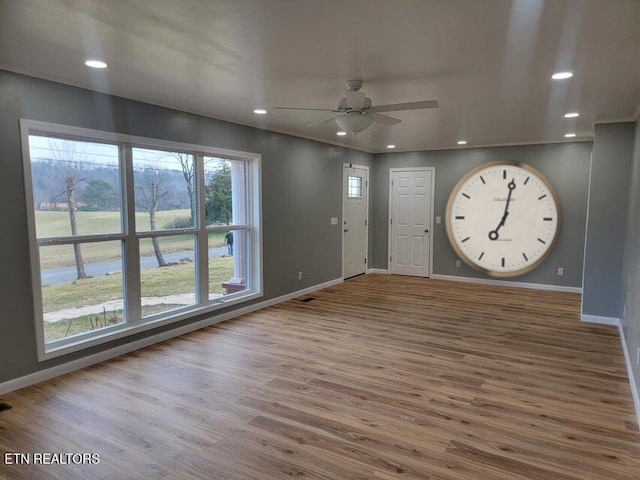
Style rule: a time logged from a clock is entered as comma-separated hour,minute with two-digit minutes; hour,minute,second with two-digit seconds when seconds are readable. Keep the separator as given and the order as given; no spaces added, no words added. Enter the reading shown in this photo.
7,02
